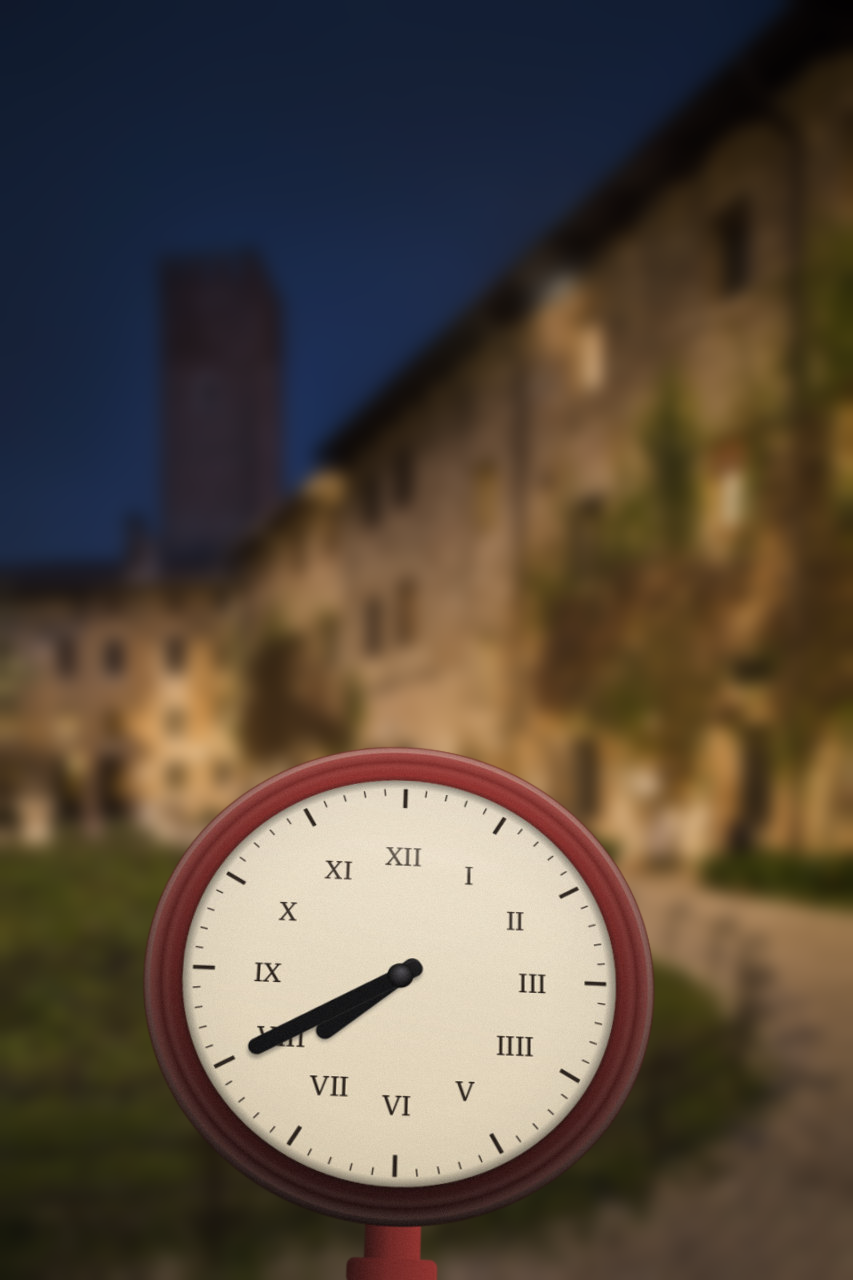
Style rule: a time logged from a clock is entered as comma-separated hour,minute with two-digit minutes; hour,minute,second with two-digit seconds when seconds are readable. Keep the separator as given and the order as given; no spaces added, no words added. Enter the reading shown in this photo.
7,40
